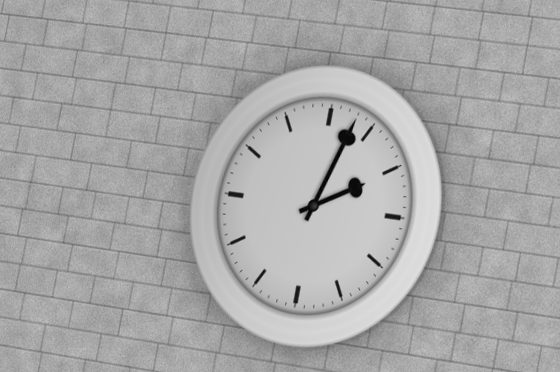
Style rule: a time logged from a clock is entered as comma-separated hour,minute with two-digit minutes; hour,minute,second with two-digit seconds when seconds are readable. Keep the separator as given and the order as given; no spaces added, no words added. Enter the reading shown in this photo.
2,03
